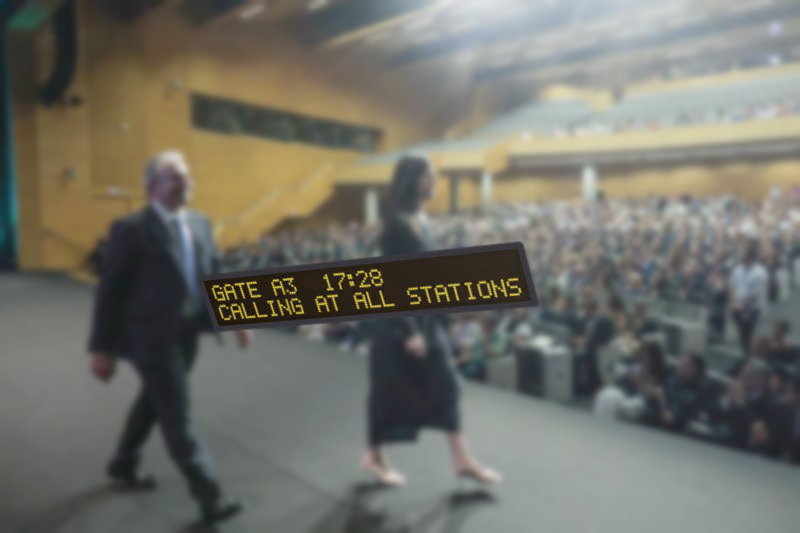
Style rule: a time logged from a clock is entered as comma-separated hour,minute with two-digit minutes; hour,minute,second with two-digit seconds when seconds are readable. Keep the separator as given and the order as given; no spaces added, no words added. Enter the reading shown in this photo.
17,28
